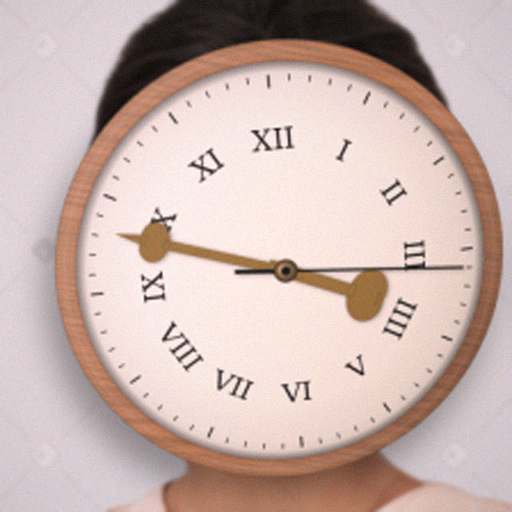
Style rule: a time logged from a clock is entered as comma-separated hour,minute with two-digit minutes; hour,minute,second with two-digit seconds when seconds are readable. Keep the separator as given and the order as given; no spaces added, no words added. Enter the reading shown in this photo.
3,48,16
